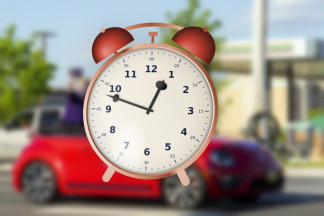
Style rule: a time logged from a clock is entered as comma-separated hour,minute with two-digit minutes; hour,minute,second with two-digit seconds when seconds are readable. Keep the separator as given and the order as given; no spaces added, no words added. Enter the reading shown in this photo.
12,48
